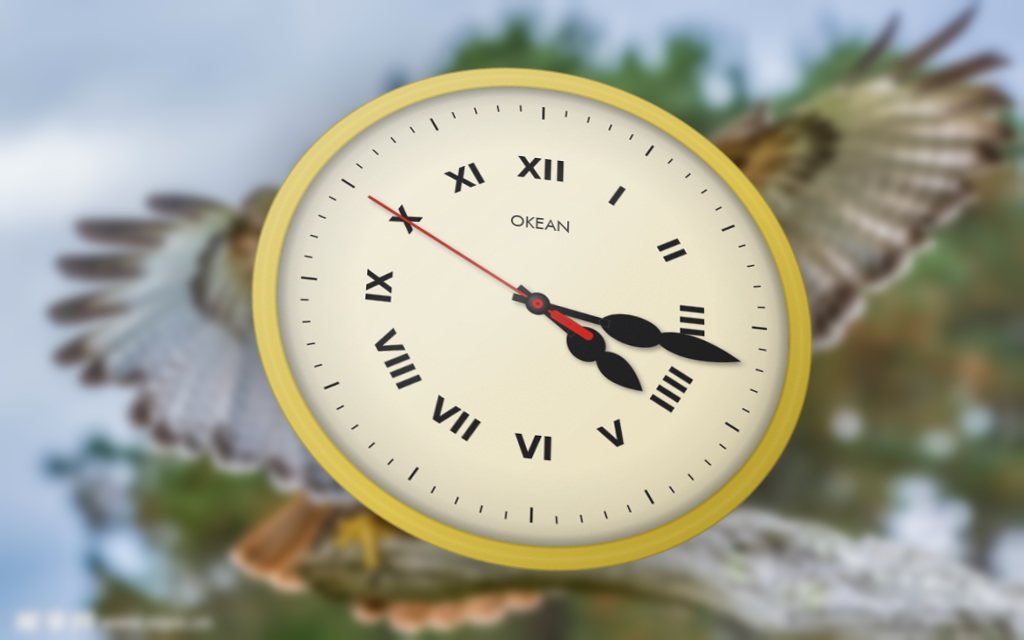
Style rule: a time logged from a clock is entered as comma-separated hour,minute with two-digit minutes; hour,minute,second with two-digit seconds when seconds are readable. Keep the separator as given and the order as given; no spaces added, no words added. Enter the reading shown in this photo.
4,16,50
